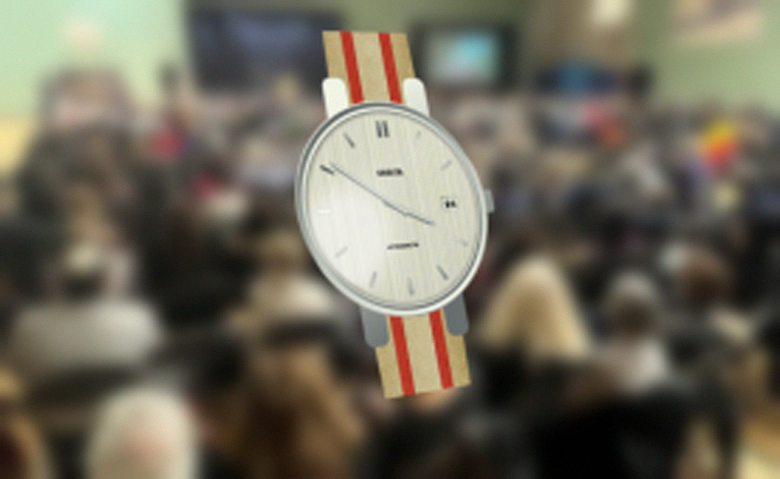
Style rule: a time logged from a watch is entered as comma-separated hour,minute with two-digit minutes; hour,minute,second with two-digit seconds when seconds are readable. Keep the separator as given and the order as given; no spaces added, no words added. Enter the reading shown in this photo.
3,51
